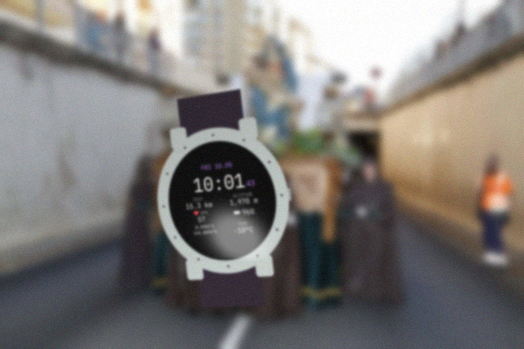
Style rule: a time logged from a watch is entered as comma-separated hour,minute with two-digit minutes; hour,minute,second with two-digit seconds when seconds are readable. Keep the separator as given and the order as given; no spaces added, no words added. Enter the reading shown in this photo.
10,01
